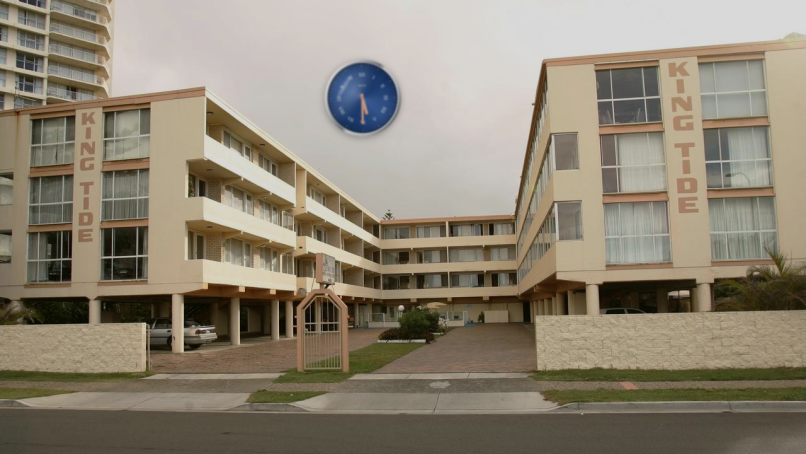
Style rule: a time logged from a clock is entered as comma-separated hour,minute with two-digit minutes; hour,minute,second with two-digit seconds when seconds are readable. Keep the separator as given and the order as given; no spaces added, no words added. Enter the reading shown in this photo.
5,30
